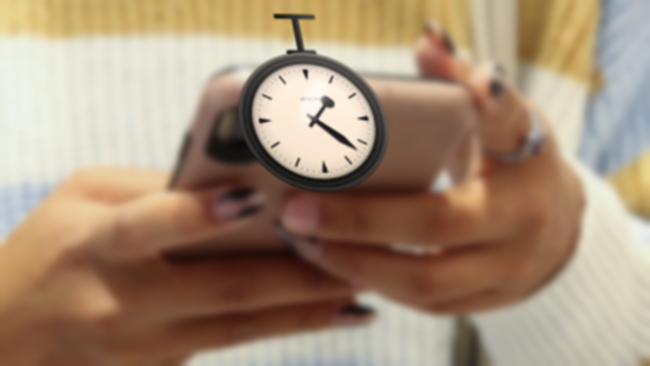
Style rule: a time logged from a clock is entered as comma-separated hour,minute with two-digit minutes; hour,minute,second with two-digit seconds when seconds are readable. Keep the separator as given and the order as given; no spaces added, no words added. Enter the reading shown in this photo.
1,22
